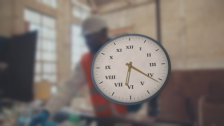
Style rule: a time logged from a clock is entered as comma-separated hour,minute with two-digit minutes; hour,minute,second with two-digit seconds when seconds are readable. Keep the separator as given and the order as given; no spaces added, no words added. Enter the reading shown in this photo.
6,21
